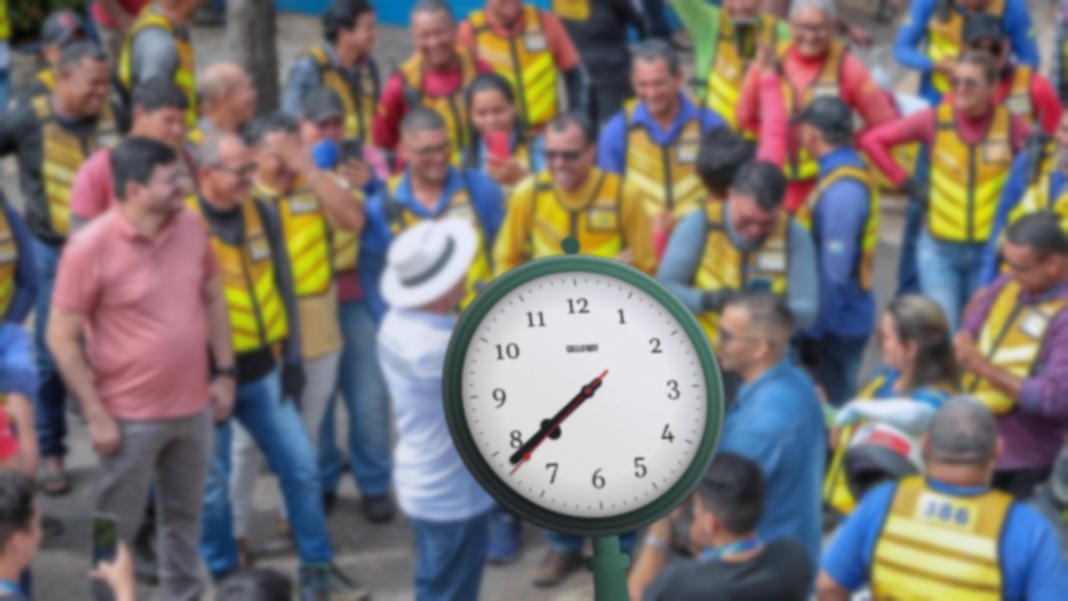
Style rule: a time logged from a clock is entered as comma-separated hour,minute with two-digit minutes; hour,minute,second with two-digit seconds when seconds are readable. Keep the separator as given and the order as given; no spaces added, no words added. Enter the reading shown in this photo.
7,38,38
